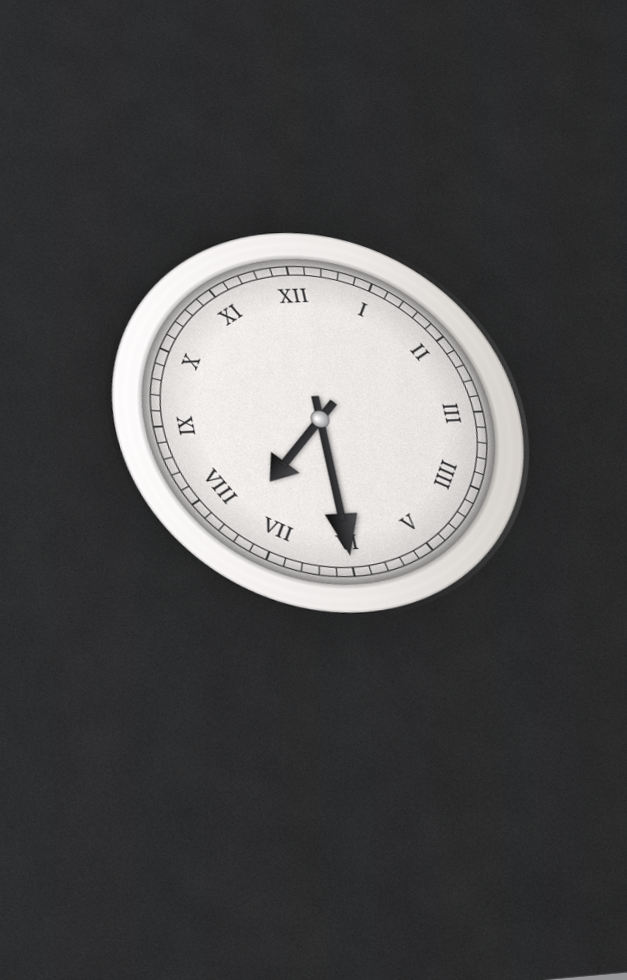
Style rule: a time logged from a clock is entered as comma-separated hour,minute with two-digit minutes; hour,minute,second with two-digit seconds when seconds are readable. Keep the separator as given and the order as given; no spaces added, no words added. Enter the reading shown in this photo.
7,30
